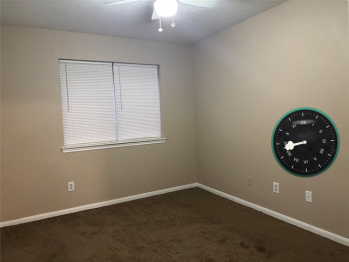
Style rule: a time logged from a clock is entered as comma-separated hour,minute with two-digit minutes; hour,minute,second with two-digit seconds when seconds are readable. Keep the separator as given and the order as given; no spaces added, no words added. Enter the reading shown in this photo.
8,43
